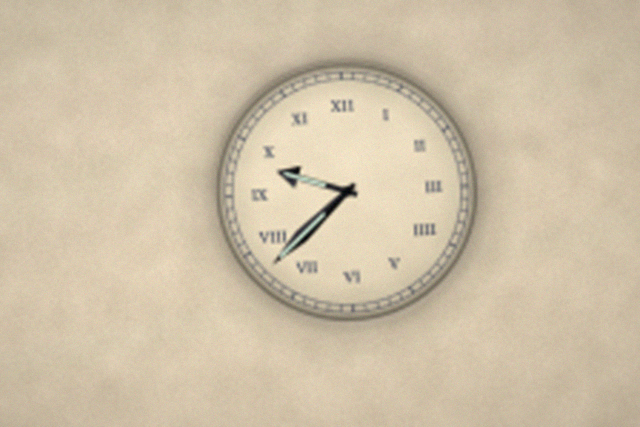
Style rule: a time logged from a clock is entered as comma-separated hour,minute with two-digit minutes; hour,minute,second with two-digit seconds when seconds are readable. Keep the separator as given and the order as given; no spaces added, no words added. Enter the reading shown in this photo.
9,38
